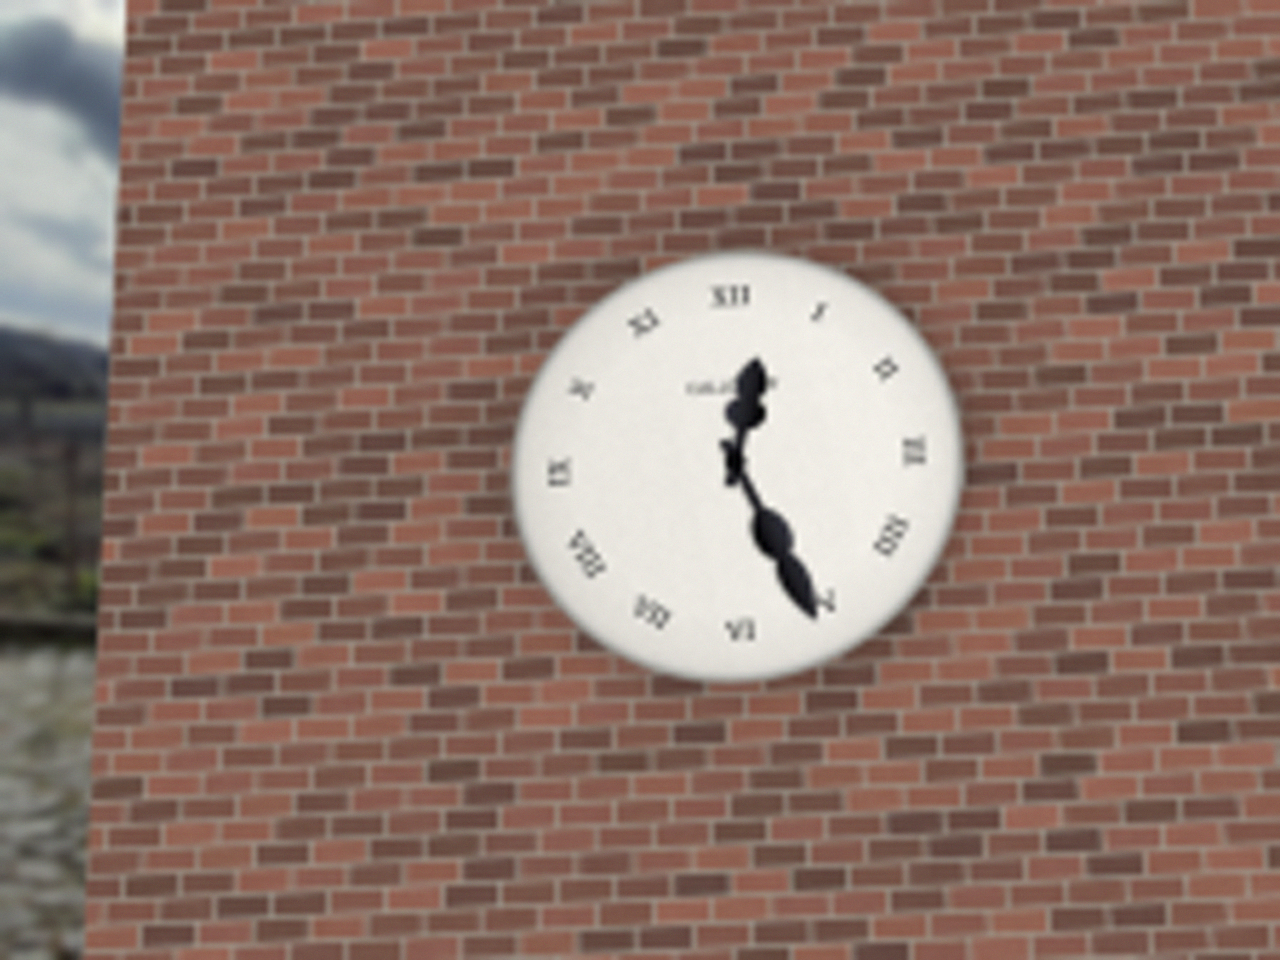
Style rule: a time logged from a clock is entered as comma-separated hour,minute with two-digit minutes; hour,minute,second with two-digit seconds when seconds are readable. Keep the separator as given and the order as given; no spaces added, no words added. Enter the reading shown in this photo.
12,26
